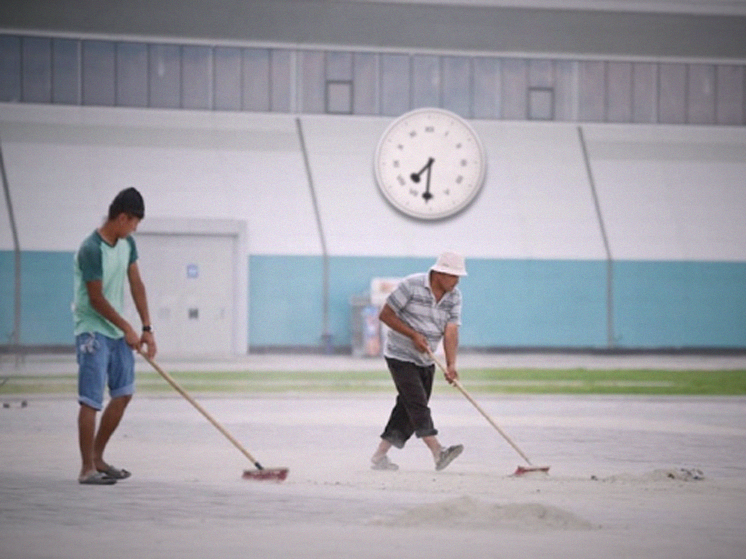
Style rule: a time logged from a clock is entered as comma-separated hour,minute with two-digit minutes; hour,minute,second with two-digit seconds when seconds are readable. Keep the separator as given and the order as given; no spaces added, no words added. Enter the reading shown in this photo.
7,31
